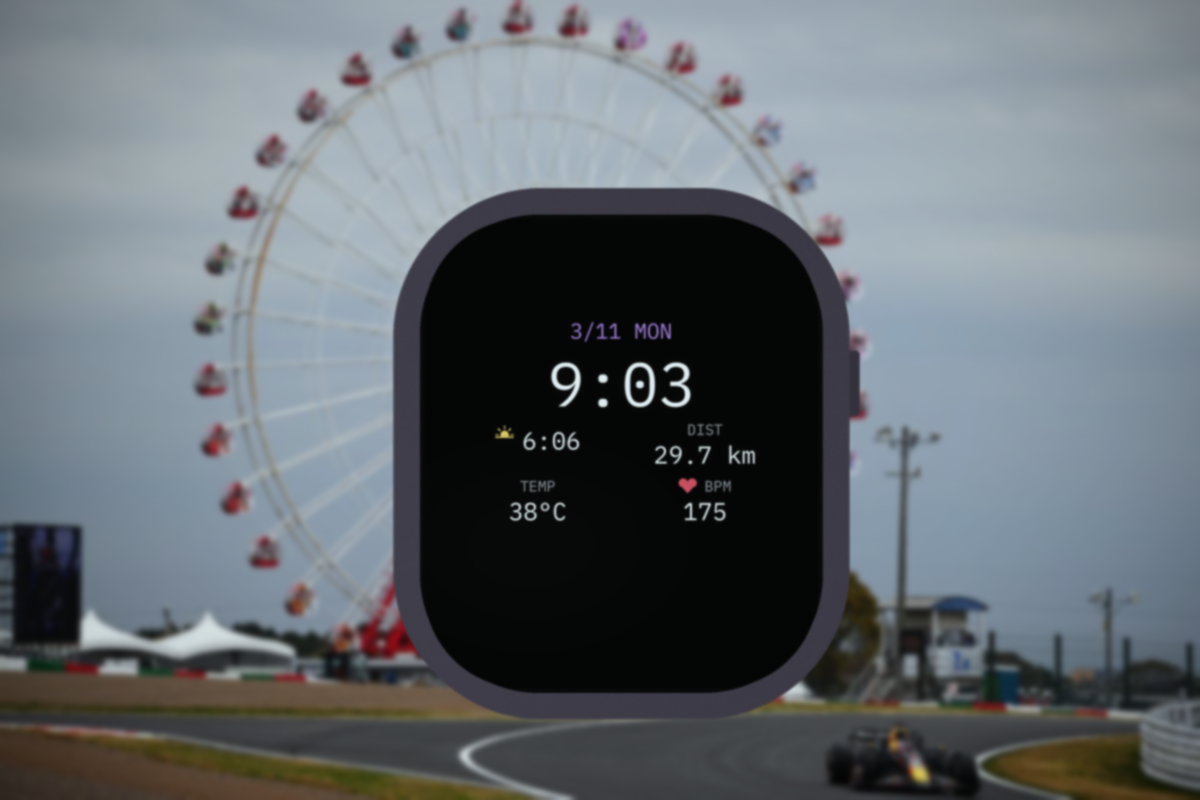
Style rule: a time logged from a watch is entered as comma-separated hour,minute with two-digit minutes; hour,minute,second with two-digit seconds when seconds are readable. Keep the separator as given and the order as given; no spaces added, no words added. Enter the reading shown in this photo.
9,03
